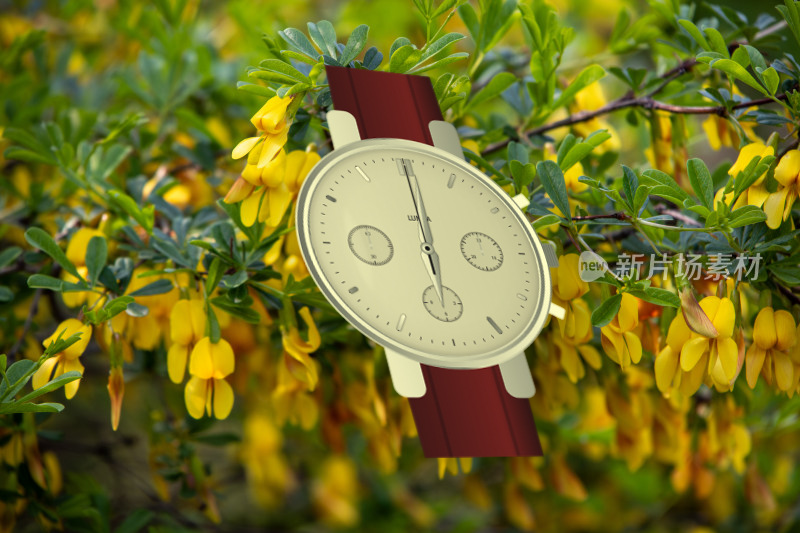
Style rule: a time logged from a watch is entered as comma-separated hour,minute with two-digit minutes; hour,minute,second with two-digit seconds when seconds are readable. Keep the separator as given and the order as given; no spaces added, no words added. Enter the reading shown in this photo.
6,01
